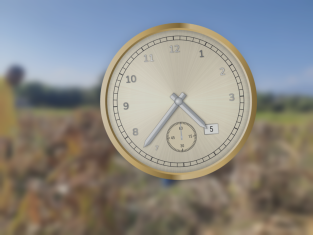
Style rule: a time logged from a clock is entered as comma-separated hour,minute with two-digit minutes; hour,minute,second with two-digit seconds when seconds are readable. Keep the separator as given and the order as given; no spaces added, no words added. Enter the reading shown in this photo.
4,37
